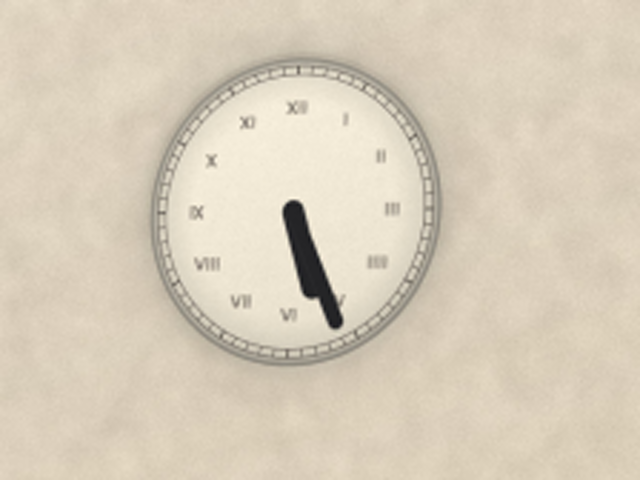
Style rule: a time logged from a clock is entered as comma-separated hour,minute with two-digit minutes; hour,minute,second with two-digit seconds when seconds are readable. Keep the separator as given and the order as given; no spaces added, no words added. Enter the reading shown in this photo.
5,26
